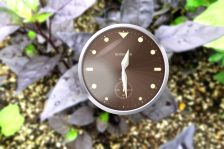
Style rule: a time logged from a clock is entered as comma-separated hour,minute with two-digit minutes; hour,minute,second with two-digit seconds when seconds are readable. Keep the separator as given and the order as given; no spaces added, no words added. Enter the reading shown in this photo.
12,29
